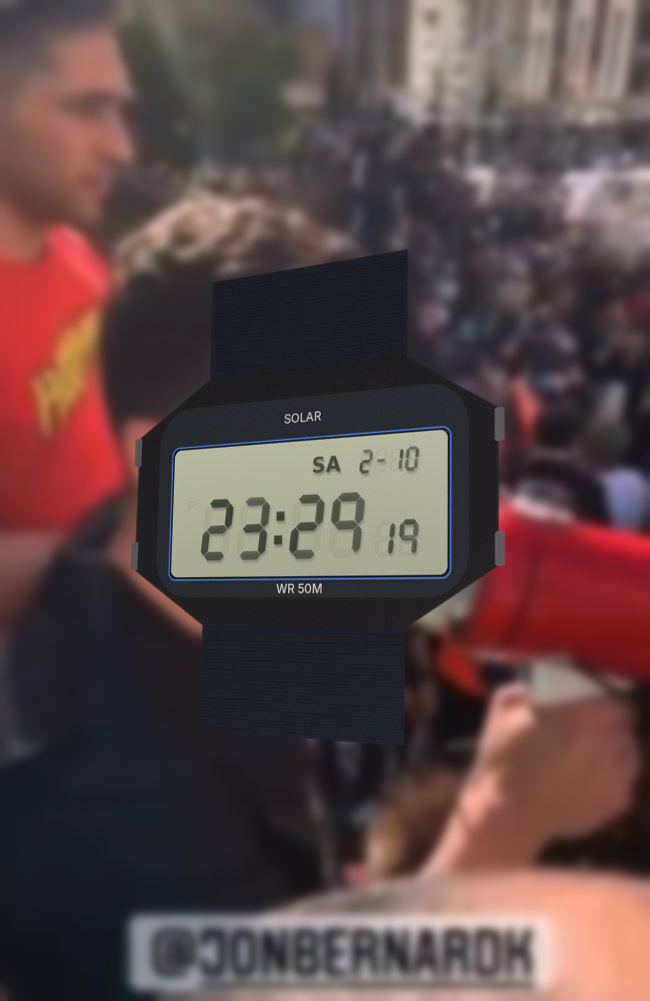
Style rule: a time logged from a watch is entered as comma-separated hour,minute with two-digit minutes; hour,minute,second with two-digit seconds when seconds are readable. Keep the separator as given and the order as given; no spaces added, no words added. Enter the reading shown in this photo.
23,29,19
